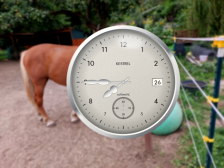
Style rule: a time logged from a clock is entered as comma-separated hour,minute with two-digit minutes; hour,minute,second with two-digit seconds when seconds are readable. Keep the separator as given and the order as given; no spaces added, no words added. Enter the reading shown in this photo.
7,45
